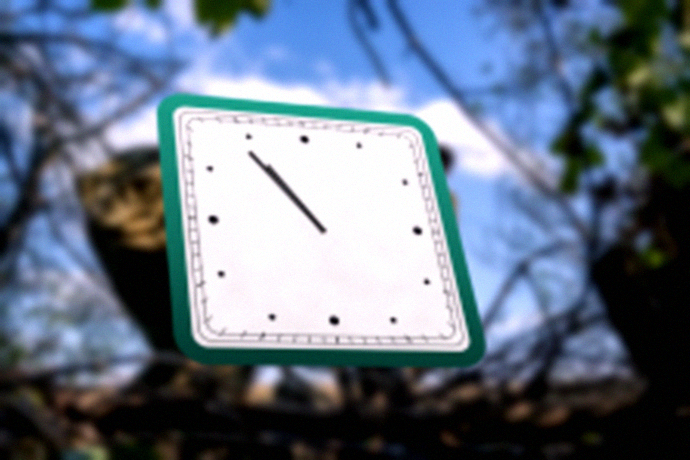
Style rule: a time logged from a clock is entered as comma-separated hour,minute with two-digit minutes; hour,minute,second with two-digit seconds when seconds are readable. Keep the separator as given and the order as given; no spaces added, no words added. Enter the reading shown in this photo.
10,54
